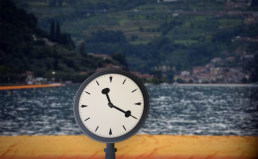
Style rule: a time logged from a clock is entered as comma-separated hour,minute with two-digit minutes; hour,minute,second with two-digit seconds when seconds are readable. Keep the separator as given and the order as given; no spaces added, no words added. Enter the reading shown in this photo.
11,20
